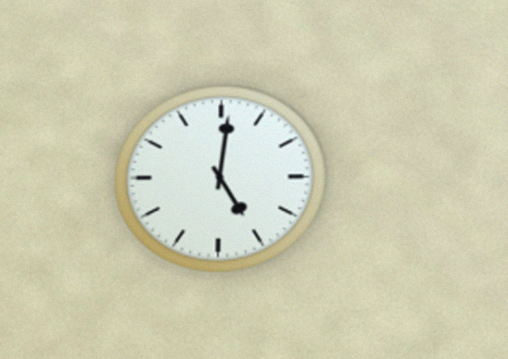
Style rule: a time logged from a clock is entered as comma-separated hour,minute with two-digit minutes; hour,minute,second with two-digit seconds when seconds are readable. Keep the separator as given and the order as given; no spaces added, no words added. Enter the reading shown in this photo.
5,01
